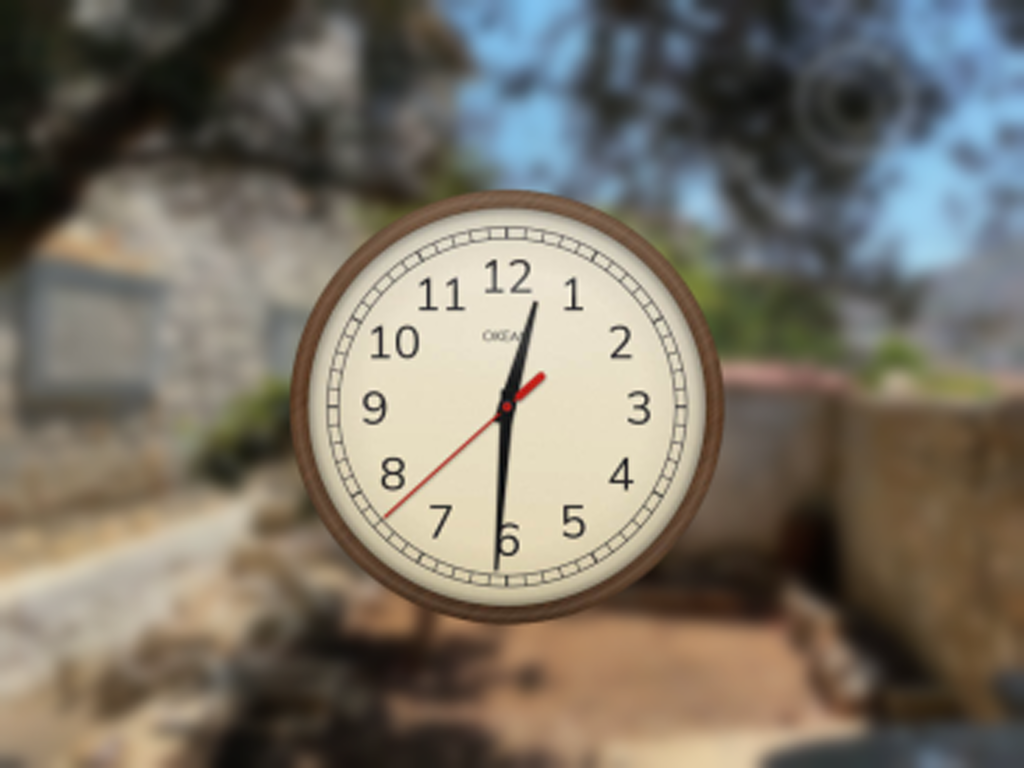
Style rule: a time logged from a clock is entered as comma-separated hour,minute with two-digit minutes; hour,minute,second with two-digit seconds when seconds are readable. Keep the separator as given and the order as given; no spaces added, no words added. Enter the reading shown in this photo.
12,30,38
